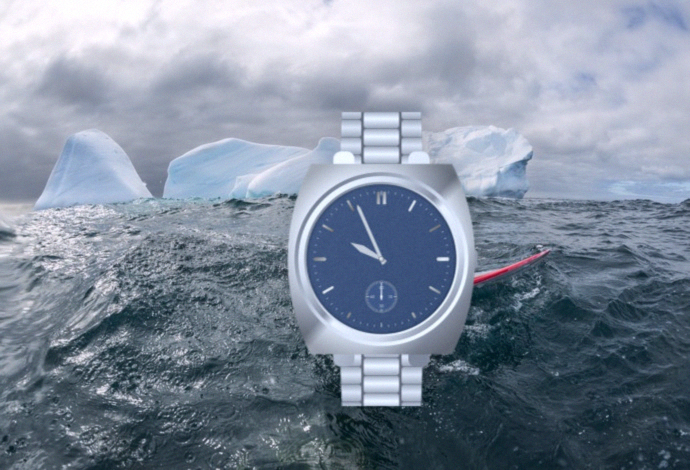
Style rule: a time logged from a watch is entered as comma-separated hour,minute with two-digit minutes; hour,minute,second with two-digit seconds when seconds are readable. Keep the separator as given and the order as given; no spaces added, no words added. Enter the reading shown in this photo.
9,56
